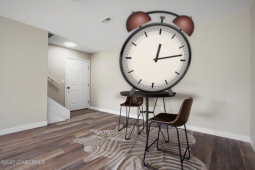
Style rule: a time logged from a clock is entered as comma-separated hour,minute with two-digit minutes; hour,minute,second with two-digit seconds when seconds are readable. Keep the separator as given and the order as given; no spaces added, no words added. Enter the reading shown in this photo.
12,13
